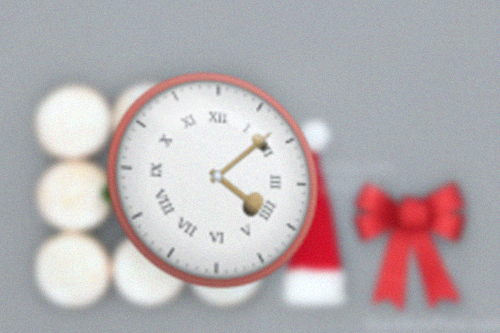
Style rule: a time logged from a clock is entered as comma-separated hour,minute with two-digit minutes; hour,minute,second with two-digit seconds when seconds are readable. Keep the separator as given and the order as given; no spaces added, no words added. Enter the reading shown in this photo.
4,08
